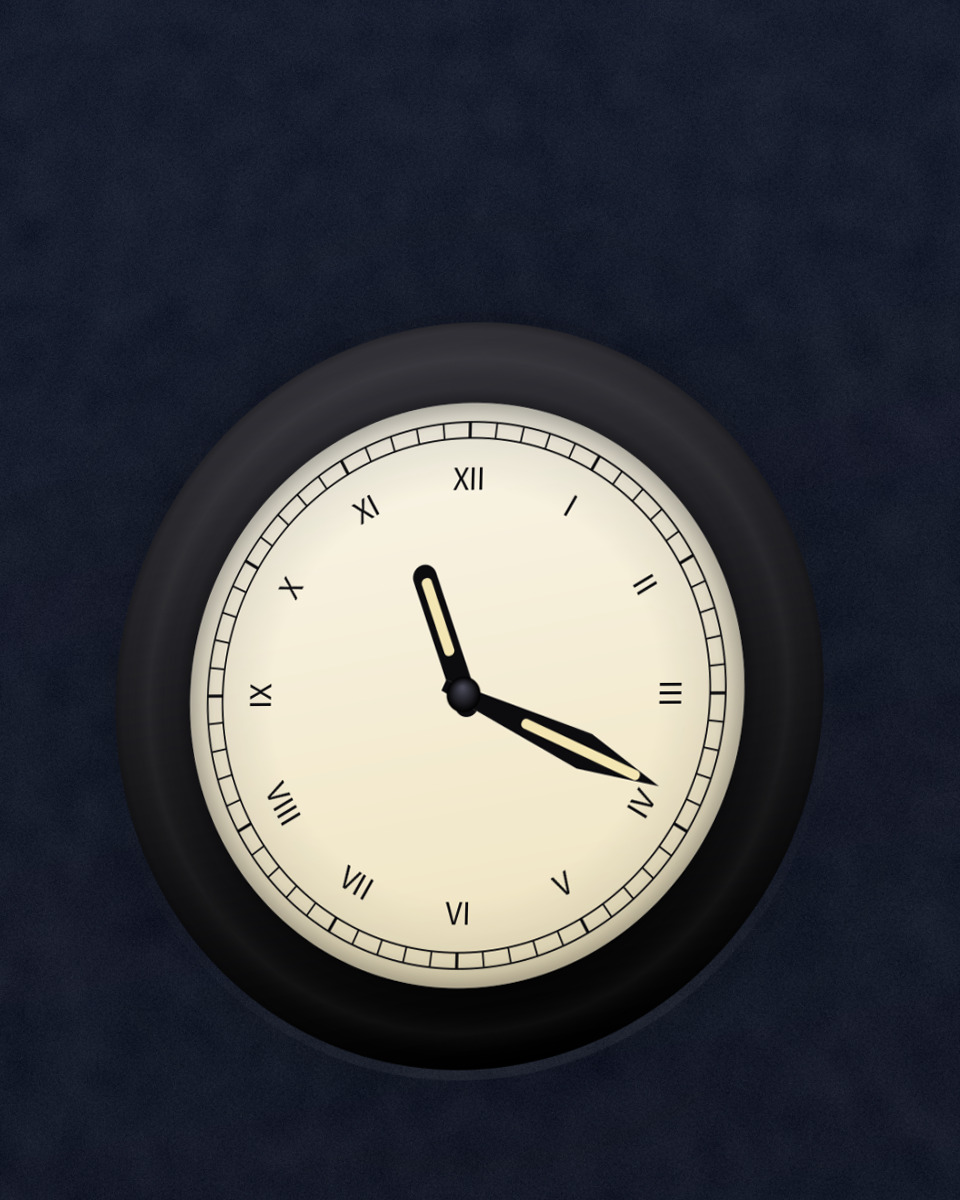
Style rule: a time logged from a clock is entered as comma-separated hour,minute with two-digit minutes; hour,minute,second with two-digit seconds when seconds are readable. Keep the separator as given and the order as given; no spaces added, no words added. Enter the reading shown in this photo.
11,19
